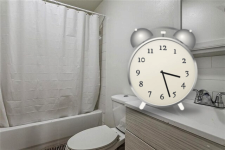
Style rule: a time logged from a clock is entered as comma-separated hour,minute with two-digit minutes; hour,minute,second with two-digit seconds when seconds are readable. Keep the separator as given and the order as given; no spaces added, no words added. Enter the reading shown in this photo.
3,27
